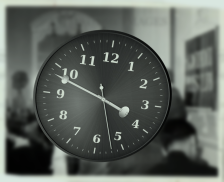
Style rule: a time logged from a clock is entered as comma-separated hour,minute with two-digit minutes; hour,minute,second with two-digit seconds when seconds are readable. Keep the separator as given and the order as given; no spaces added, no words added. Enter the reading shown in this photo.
3,48,27
